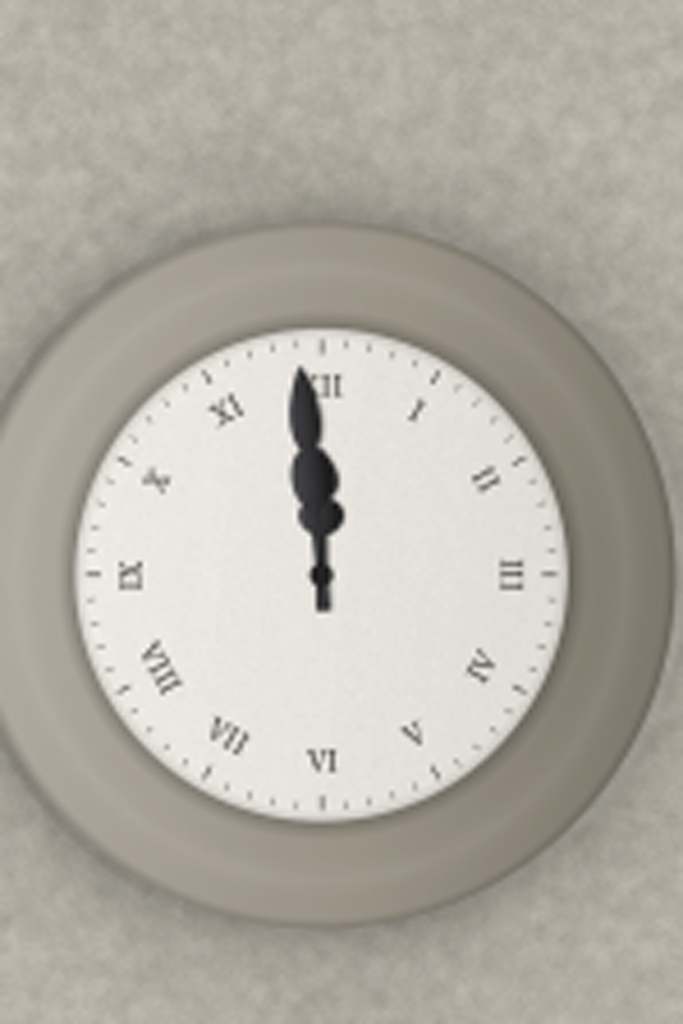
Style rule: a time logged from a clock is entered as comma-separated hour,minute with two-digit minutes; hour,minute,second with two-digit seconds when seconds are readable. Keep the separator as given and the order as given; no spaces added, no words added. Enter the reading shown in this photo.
11,59
